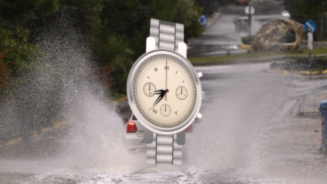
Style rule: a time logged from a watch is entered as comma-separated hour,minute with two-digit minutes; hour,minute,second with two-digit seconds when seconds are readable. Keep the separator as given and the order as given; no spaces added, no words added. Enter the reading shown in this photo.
8,37
